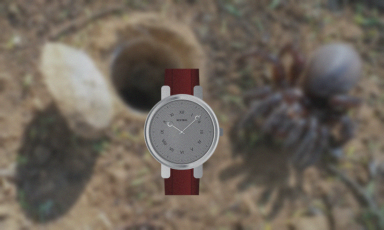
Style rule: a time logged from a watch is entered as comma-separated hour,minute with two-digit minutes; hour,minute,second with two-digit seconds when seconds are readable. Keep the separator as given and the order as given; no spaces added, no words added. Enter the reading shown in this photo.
10,08
